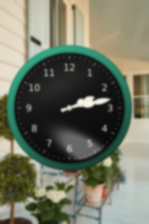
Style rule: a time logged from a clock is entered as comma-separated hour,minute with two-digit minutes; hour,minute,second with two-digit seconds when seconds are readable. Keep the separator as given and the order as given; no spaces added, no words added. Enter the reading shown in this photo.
2,13
